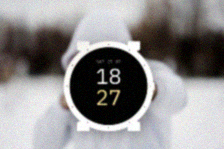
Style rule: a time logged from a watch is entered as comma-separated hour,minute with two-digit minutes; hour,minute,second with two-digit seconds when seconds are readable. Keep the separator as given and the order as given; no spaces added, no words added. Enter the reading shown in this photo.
18,27
